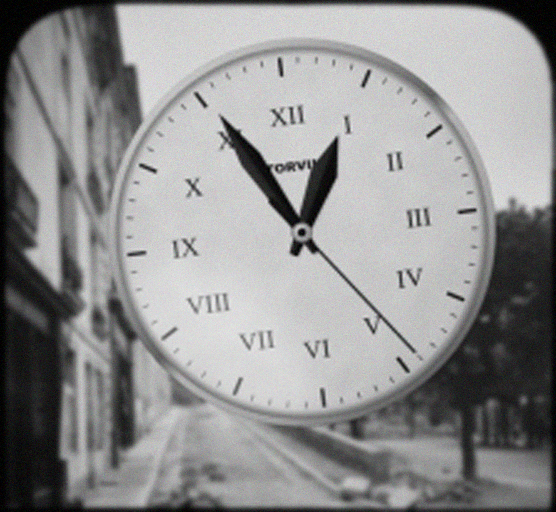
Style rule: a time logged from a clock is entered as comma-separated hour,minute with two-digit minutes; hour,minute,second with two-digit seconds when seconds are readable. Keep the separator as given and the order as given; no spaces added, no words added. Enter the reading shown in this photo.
12,55,24
